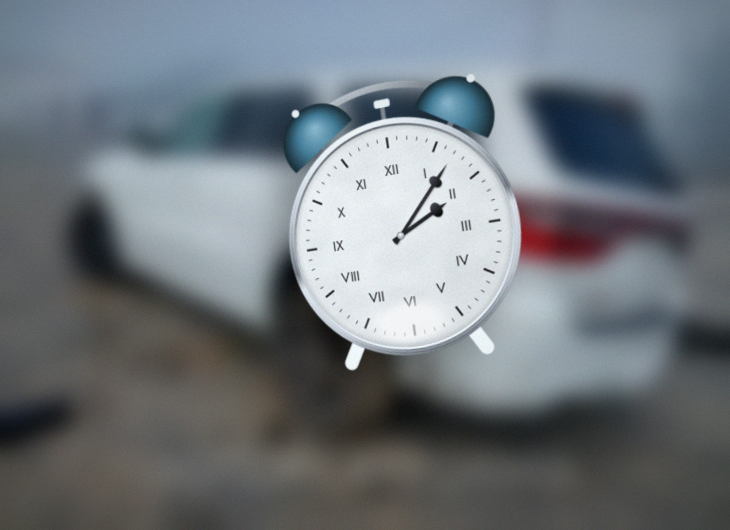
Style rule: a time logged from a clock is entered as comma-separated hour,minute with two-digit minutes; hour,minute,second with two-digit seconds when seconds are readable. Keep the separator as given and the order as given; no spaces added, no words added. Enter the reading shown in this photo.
2,07
